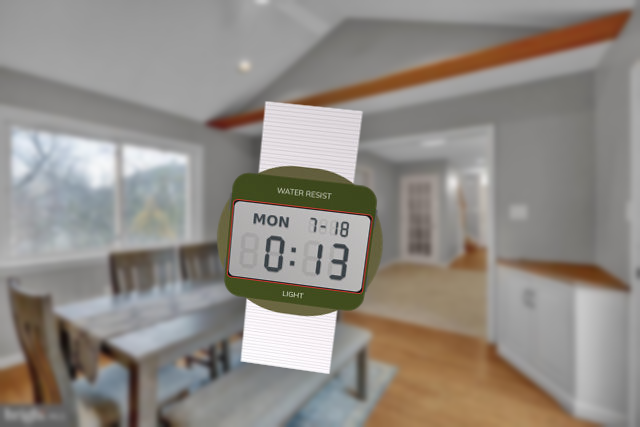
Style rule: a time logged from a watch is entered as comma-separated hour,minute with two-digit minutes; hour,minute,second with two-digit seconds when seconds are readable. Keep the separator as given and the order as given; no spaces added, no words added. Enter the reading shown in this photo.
0,13
